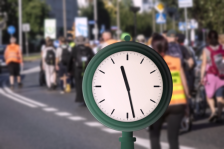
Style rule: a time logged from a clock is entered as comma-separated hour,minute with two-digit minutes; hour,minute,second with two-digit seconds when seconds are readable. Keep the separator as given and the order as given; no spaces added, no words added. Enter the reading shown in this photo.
11,28
